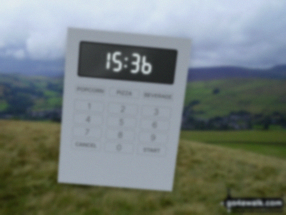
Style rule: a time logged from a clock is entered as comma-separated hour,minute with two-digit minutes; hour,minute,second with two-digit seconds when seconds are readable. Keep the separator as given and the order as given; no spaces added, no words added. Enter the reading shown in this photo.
15,36
